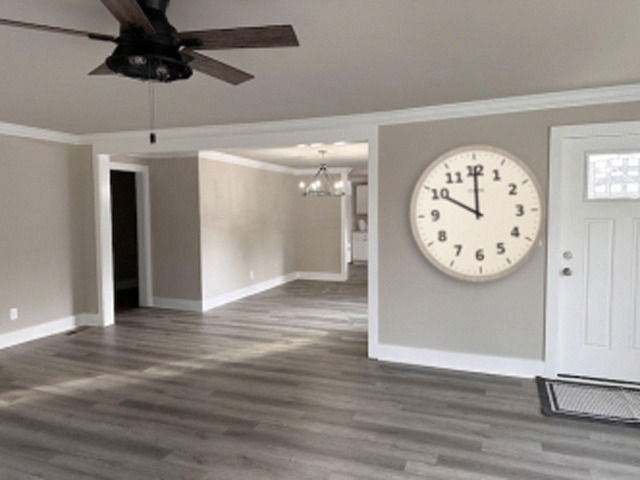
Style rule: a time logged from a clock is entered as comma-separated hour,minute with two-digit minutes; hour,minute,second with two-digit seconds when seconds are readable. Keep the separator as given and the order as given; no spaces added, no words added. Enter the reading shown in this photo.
10,00
